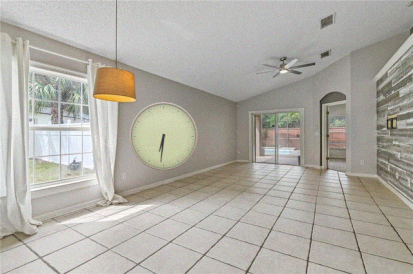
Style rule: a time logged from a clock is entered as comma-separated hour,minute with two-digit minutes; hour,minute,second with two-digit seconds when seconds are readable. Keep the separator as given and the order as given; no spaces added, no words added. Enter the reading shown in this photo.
6,31
